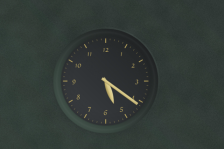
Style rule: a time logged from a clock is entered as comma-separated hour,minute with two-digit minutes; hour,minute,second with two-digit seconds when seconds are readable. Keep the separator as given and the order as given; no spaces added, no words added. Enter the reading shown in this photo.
5,21
